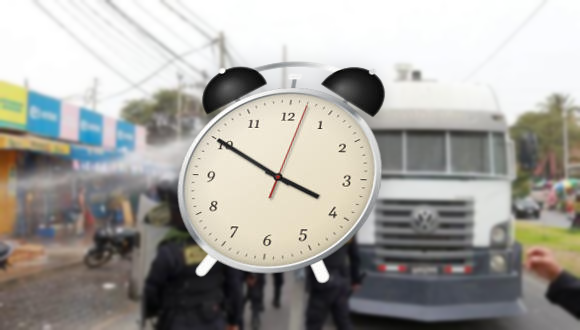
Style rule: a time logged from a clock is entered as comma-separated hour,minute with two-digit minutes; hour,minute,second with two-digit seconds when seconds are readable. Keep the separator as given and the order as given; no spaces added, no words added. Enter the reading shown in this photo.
3,50,02
